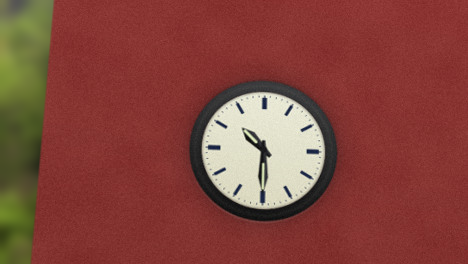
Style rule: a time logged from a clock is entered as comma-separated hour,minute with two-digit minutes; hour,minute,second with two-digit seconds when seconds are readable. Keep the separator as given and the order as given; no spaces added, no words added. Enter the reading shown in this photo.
10,30
